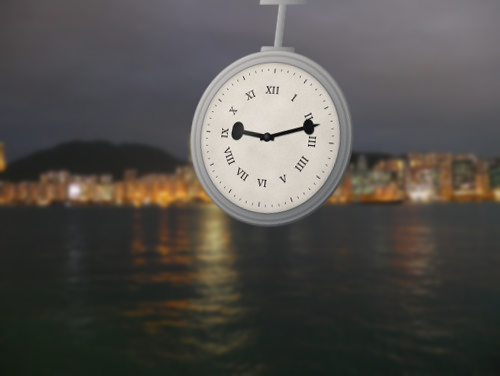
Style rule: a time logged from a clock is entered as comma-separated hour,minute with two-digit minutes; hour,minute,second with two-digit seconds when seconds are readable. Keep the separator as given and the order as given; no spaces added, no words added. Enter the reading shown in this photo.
9,12
